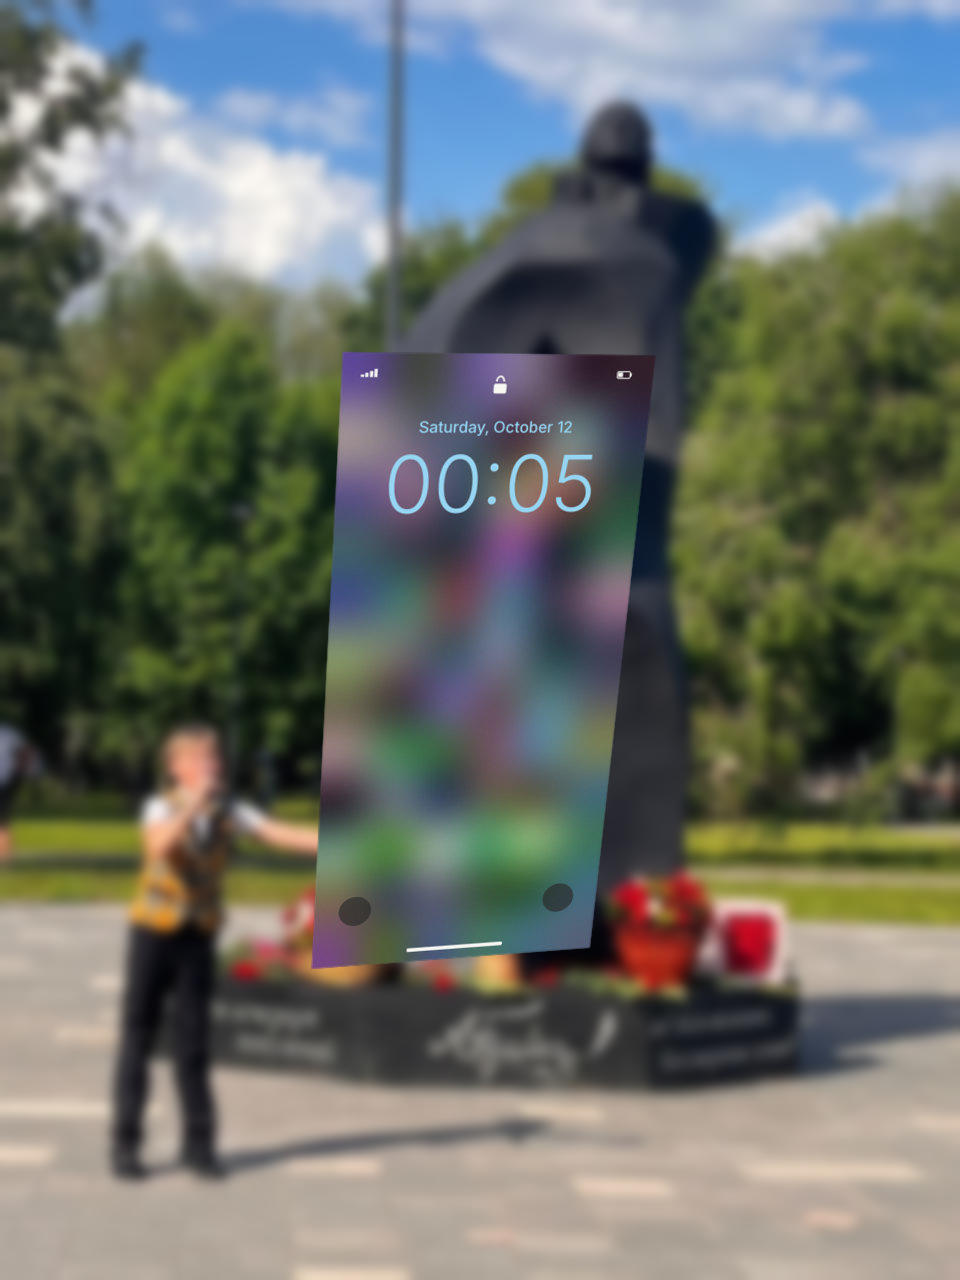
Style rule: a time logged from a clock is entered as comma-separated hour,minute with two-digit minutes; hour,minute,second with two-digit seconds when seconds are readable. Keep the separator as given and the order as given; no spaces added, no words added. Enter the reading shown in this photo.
0,05
